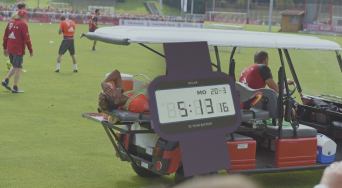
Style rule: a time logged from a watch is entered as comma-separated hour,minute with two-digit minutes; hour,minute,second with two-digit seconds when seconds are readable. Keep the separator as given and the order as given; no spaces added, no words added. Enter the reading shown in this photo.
5,13,16
